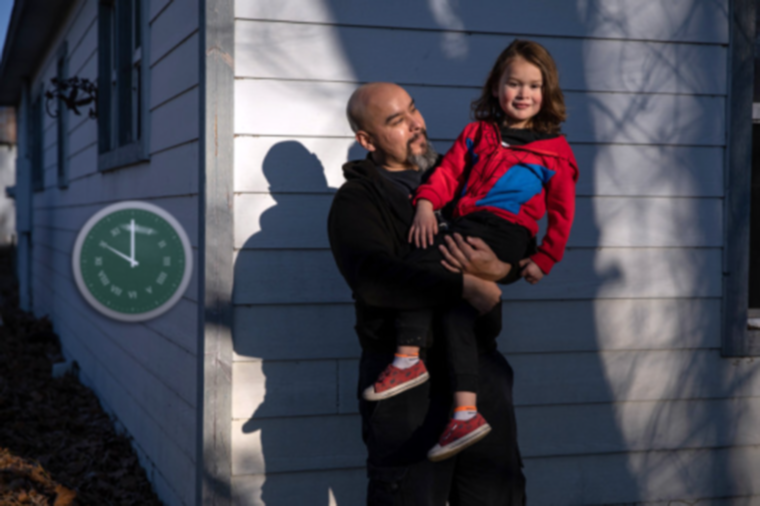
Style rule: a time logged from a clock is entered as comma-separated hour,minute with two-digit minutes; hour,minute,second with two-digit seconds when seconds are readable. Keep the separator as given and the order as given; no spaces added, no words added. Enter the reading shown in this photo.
10,00
